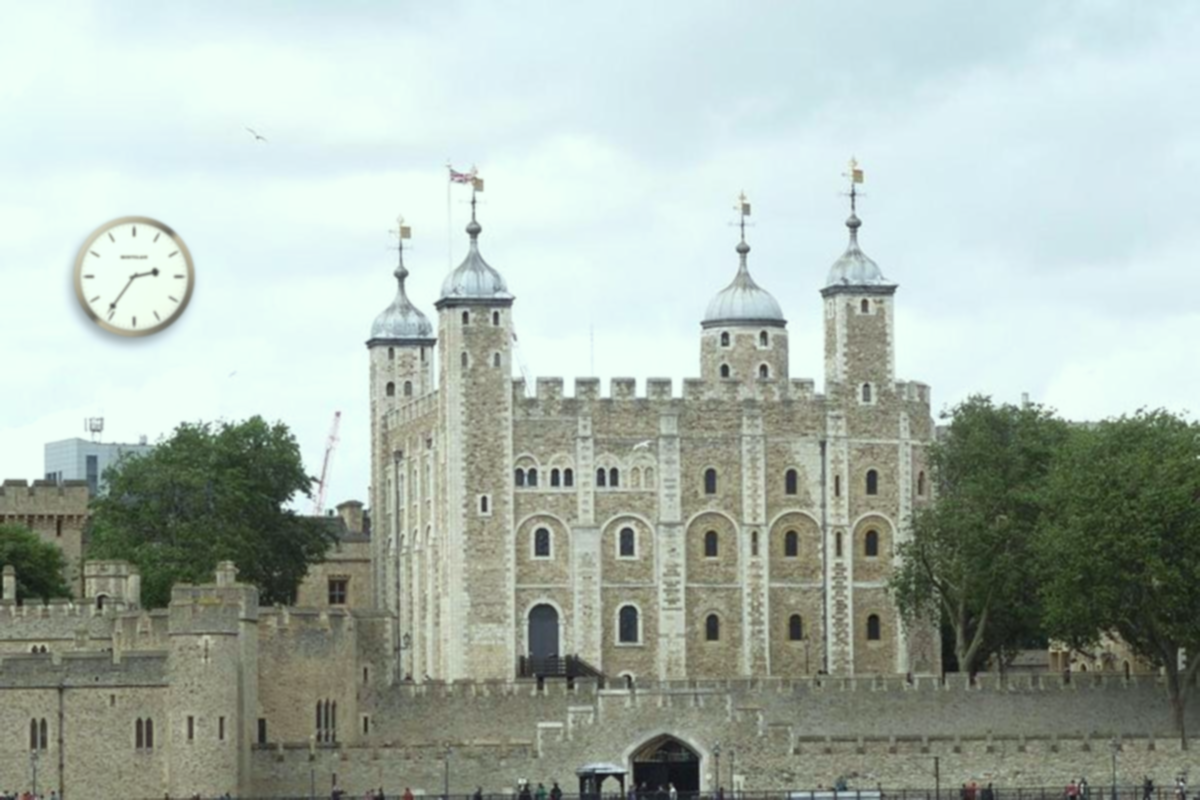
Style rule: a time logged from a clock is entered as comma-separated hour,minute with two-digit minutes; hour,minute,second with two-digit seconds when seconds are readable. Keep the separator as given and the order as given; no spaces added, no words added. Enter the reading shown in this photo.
2,36
